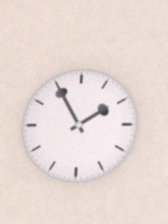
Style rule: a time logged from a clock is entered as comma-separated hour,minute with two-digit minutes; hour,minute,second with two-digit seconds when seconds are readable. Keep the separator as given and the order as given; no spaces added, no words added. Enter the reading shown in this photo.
1,55
